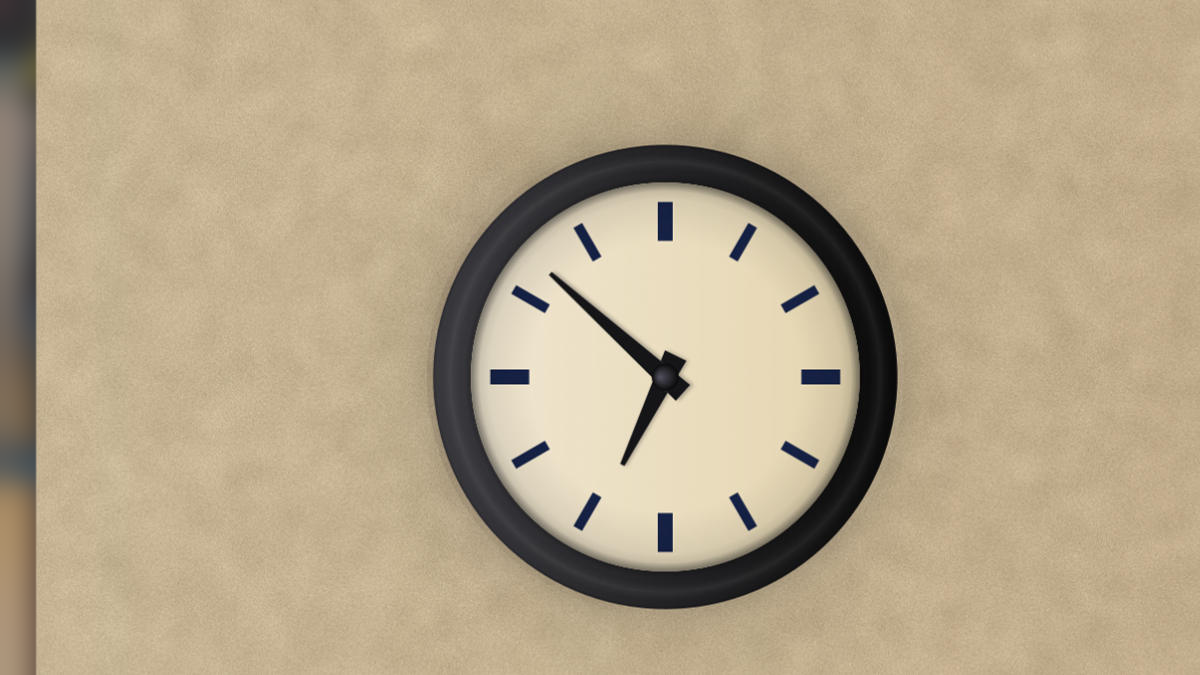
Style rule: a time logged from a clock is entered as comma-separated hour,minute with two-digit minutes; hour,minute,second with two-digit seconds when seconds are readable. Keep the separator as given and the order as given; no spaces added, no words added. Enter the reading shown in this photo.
6,52
